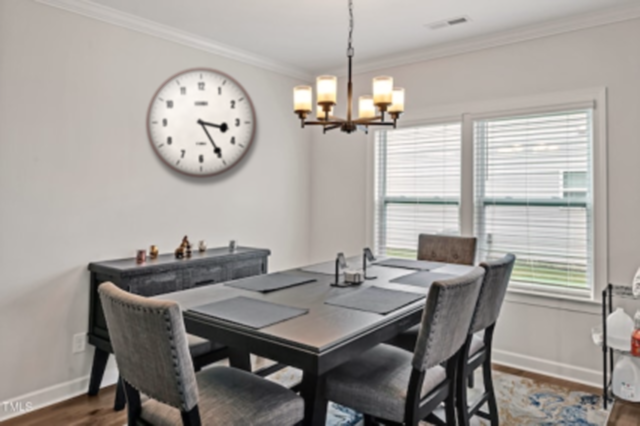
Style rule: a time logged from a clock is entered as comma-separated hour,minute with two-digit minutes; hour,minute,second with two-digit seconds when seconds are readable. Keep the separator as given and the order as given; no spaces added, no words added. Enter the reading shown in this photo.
3,25
